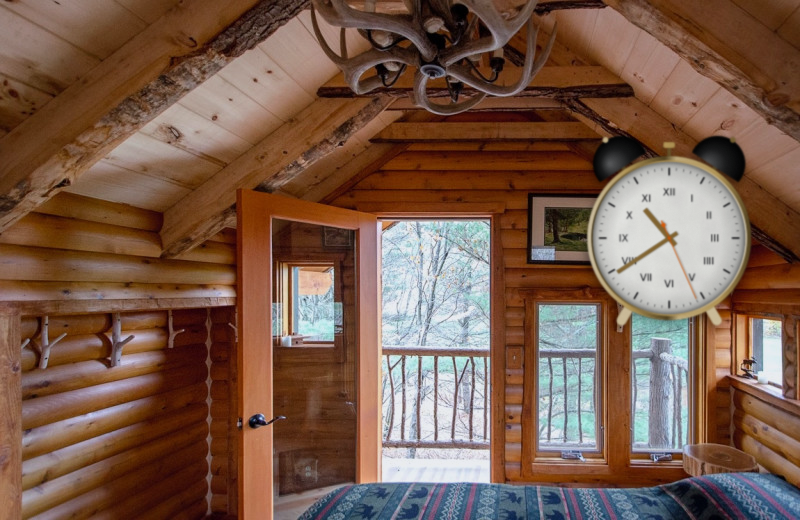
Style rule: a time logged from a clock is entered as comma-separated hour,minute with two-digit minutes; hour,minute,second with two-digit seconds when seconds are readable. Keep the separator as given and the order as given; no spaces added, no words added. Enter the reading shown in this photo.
10,39,26
